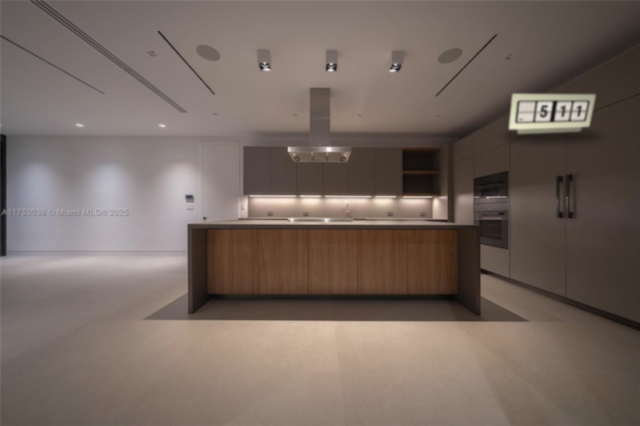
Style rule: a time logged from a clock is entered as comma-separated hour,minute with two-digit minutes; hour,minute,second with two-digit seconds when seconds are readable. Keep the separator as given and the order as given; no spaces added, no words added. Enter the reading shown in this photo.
5,11
